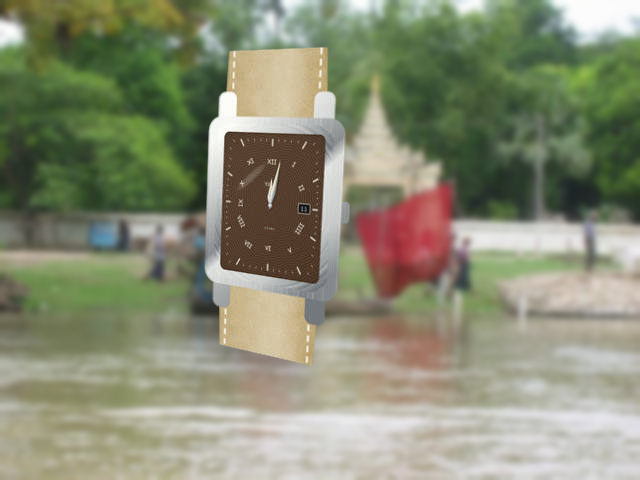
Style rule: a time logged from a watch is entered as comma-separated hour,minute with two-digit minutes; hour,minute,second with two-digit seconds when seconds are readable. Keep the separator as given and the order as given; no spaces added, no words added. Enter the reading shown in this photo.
12,02
